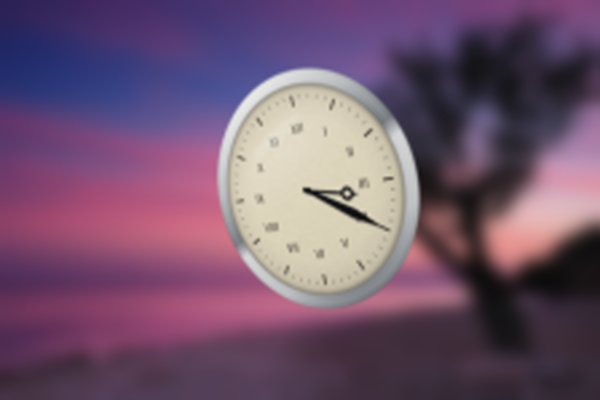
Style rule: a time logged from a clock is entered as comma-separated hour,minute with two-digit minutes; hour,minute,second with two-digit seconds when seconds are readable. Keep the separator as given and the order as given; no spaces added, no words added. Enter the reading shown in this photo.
3,20
